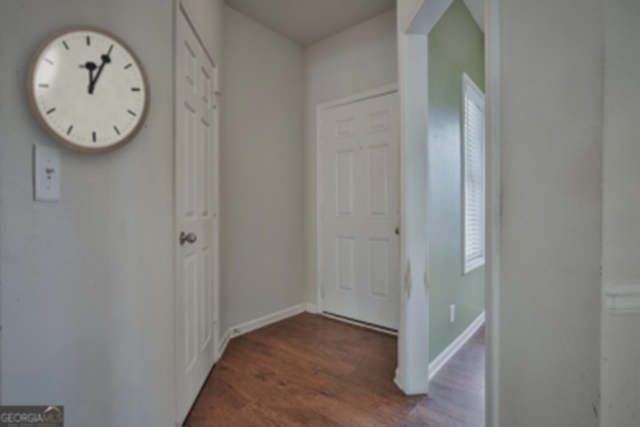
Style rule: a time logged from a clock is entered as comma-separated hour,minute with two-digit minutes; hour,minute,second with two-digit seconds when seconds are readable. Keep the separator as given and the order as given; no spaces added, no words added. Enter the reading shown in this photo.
12,05
